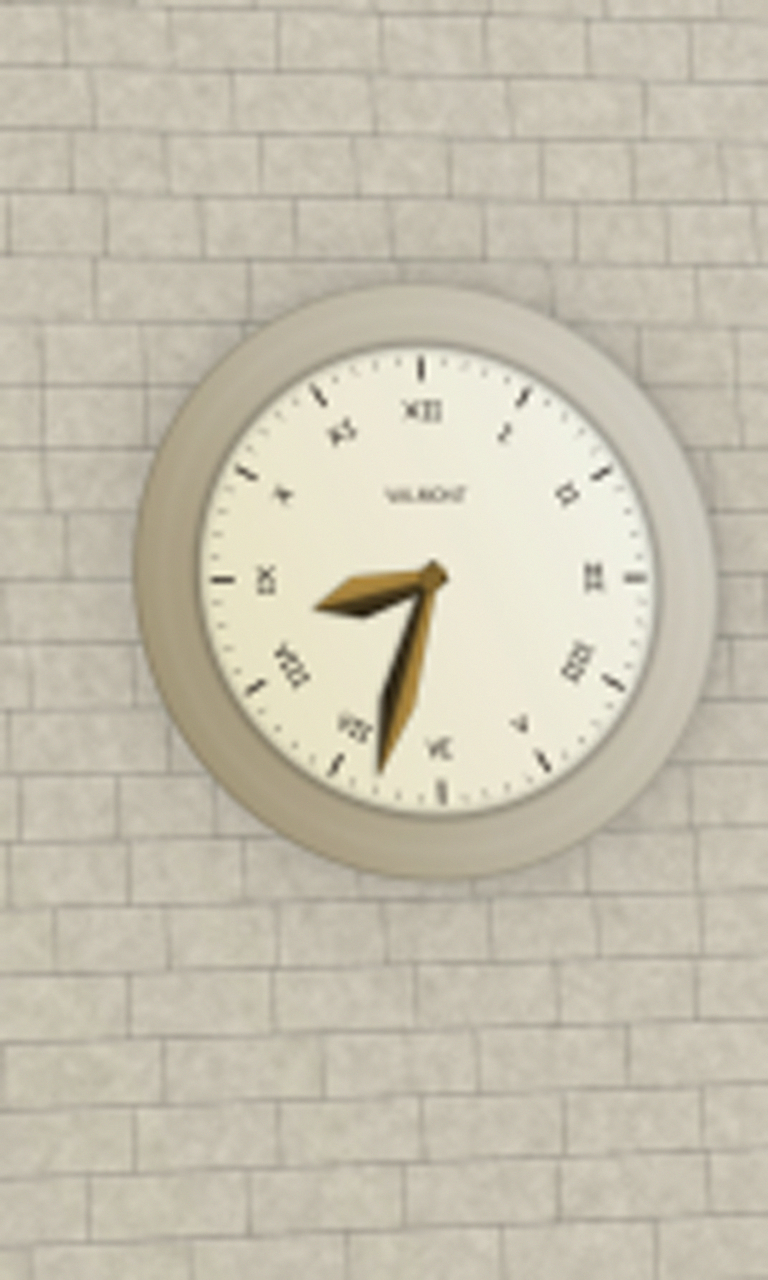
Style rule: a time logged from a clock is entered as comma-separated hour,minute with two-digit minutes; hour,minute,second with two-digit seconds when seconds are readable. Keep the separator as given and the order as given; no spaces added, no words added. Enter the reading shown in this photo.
8,33
